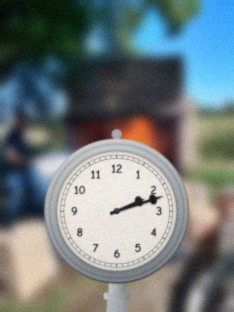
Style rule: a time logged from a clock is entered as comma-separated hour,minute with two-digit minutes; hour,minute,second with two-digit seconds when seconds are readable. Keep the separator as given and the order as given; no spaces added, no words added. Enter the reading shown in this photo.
2,12
